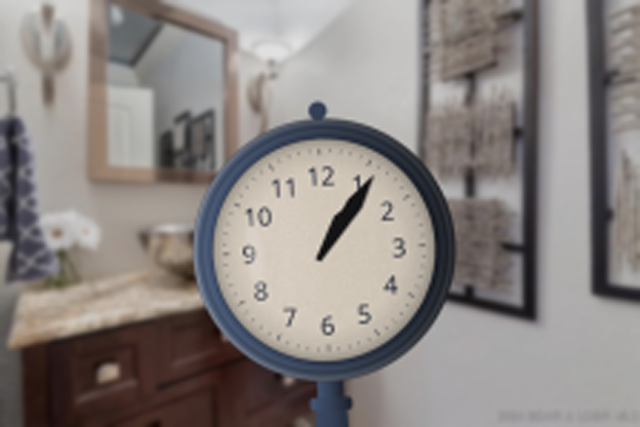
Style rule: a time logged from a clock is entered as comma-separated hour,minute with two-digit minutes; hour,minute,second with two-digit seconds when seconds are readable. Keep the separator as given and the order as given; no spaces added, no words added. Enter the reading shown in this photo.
1,06
